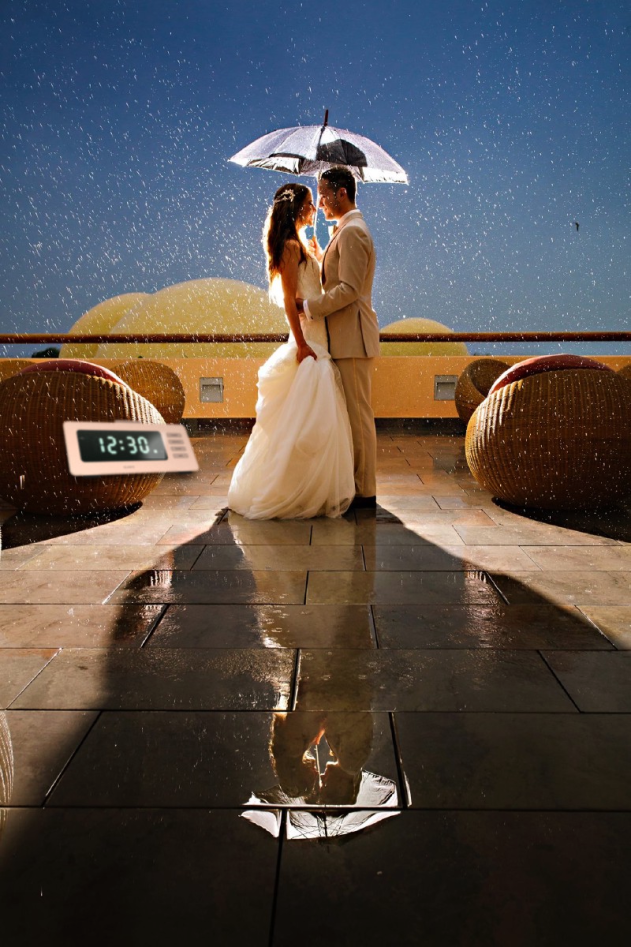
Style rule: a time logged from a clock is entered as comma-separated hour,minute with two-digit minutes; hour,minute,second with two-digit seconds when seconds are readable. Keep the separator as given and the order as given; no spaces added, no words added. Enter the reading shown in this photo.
12,30
